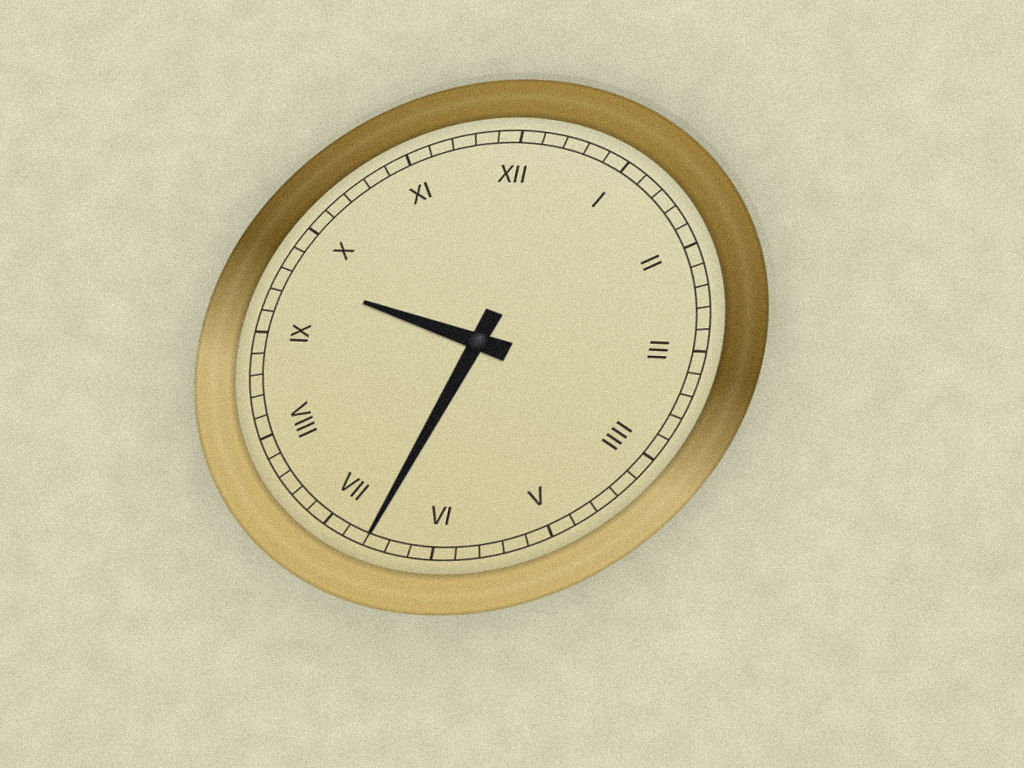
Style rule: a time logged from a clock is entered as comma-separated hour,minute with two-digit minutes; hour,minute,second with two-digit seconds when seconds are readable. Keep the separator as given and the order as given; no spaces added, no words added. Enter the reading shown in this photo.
9,33
